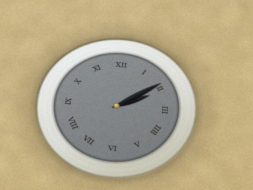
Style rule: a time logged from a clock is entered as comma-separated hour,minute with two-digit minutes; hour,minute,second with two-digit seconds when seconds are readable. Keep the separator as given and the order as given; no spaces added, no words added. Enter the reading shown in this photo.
2,09
